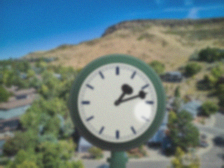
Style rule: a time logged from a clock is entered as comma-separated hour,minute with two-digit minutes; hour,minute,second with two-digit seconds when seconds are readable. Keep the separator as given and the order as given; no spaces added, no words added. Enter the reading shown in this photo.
1,12
